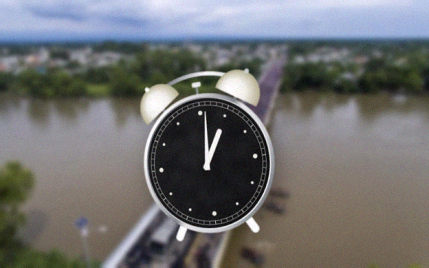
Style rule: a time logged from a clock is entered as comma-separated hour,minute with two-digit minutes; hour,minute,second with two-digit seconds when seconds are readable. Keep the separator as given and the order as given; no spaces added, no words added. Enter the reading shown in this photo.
1,01
